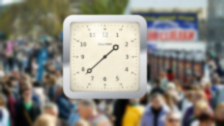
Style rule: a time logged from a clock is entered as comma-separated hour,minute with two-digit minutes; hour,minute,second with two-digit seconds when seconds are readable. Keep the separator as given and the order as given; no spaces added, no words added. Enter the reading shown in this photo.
1,38
